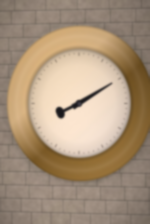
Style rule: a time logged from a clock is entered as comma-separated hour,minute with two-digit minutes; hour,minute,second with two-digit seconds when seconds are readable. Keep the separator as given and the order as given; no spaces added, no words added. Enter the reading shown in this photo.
8,10
